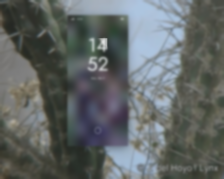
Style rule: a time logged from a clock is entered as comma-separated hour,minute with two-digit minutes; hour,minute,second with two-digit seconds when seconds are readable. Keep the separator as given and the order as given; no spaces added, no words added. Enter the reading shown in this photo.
14,52
